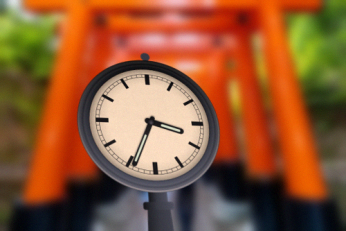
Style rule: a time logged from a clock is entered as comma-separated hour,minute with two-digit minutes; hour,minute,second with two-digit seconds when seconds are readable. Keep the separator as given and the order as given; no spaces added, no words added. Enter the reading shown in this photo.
3,34
